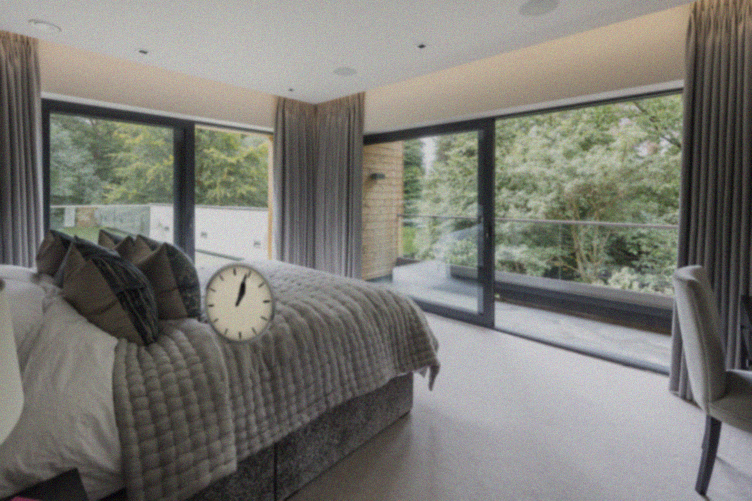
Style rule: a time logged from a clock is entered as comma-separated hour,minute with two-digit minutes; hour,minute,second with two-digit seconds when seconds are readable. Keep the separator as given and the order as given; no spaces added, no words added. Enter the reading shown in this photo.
1,04
